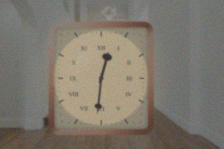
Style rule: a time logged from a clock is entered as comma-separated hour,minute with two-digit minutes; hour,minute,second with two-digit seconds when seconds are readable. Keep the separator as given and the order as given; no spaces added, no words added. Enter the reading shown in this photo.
12,31
